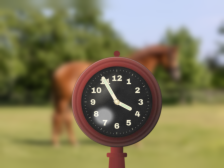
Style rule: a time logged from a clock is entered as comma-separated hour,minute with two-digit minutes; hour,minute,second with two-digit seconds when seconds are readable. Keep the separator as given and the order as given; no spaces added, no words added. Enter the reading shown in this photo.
3,55
